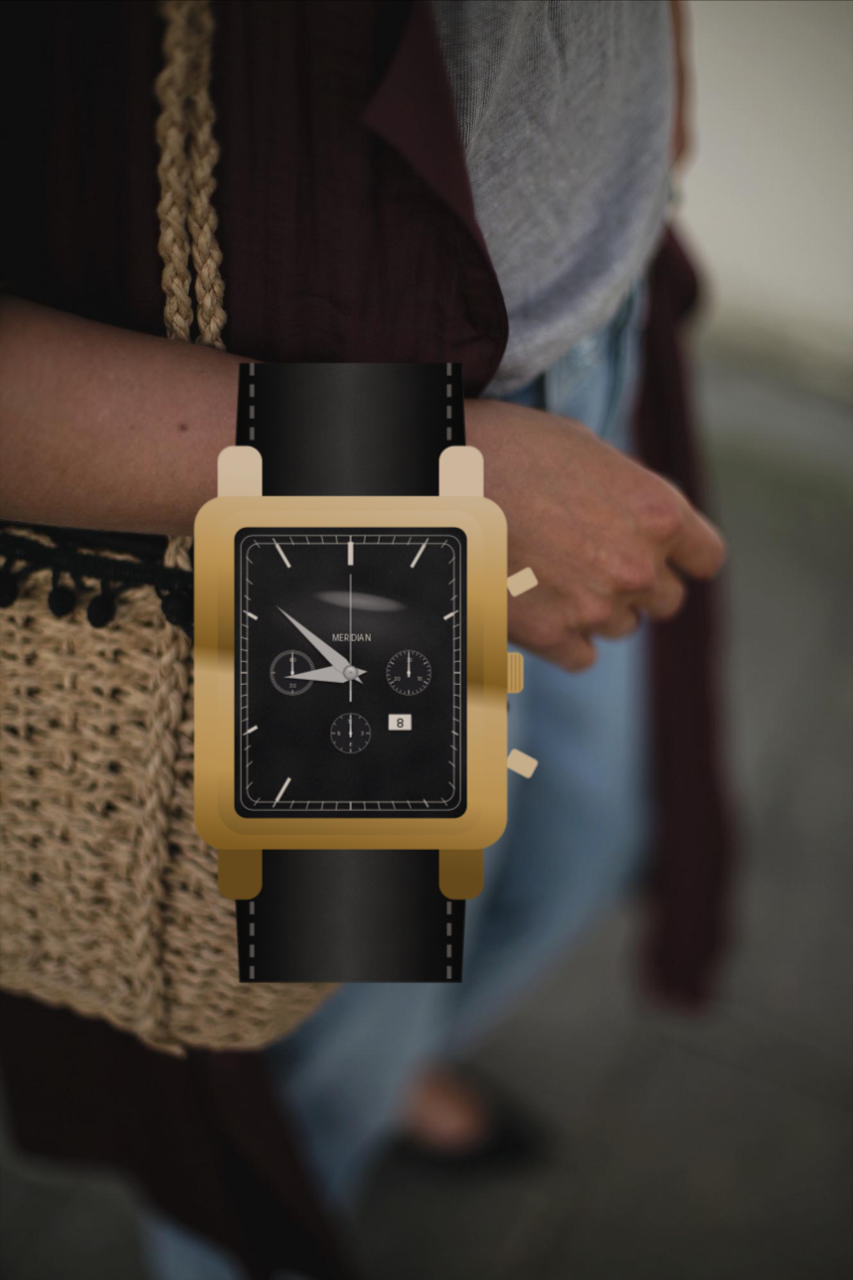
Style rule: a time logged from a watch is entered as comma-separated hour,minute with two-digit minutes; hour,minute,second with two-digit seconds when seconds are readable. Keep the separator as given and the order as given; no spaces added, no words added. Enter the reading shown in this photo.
8,52
